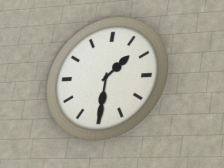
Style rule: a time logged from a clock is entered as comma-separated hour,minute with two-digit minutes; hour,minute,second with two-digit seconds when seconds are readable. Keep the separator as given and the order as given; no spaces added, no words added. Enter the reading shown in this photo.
1,30
